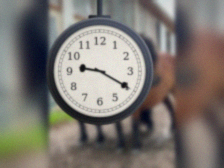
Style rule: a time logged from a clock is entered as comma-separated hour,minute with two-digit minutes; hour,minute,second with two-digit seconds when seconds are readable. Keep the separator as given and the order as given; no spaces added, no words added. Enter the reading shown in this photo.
9,20
